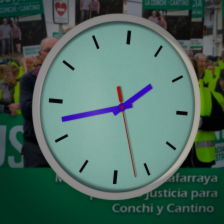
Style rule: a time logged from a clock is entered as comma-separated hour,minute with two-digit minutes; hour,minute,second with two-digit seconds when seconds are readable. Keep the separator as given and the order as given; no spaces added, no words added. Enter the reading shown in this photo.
1,42,27
